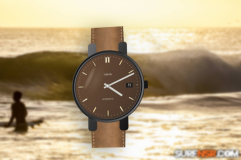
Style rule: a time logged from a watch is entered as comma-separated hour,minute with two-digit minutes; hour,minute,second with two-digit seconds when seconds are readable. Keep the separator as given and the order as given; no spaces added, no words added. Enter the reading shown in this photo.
4,11
